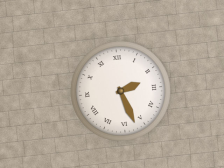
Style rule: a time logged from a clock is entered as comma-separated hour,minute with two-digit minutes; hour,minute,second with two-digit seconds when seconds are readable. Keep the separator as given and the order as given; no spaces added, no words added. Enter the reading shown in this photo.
2,27
